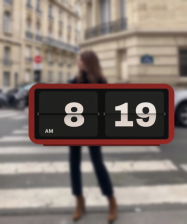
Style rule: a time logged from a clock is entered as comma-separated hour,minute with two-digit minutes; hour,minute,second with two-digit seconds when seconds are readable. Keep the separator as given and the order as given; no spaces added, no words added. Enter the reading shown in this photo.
8,19
